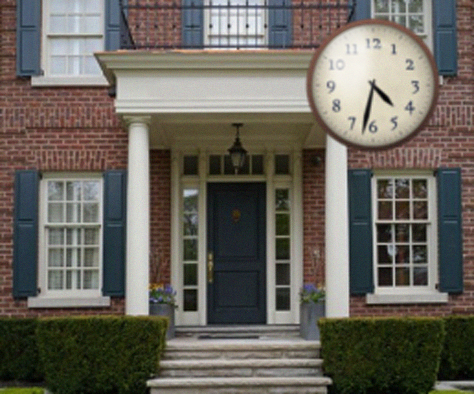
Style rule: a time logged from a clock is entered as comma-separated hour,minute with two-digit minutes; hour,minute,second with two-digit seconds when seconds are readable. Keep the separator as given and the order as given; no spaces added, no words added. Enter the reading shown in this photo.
4,32
